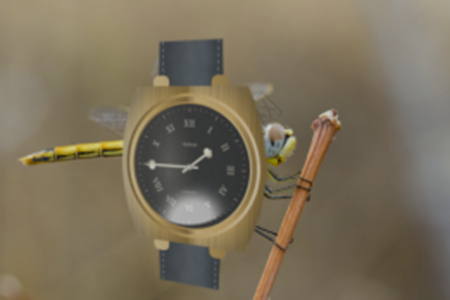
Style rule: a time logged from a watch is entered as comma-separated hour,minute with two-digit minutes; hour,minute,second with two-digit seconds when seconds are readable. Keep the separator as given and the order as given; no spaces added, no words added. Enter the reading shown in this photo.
1,45
